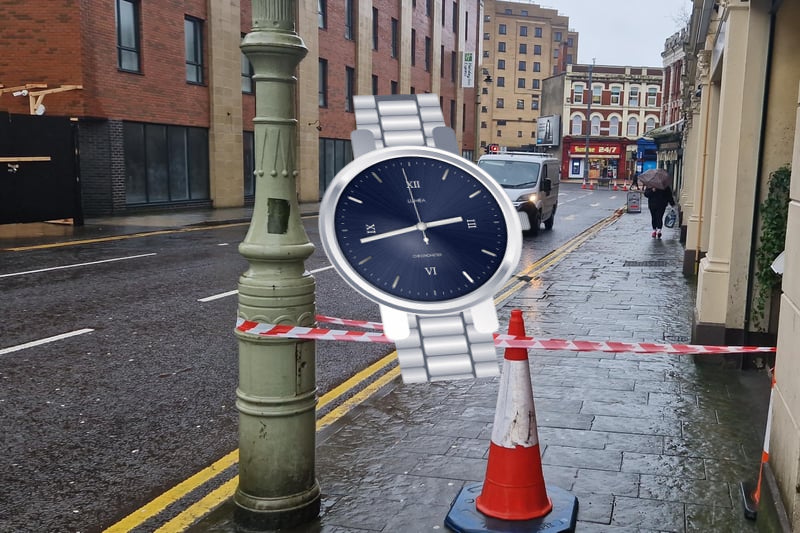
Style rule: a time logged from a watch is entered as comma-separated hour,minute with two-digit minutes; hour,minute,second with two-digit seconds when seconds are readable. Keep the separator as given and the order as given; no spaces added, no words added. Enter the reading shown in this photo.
2,42,59
